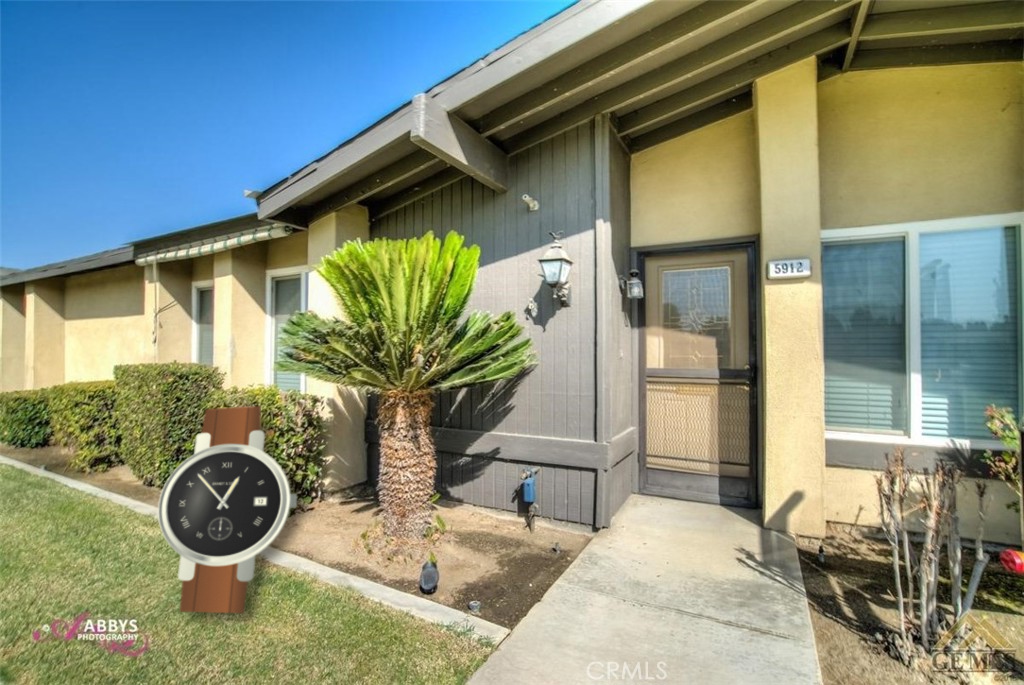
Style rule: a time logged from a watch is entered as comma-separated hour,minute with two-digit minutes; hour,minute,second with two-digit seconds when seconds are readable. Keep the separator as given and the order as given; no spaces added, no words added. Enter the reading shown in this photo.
12,53
